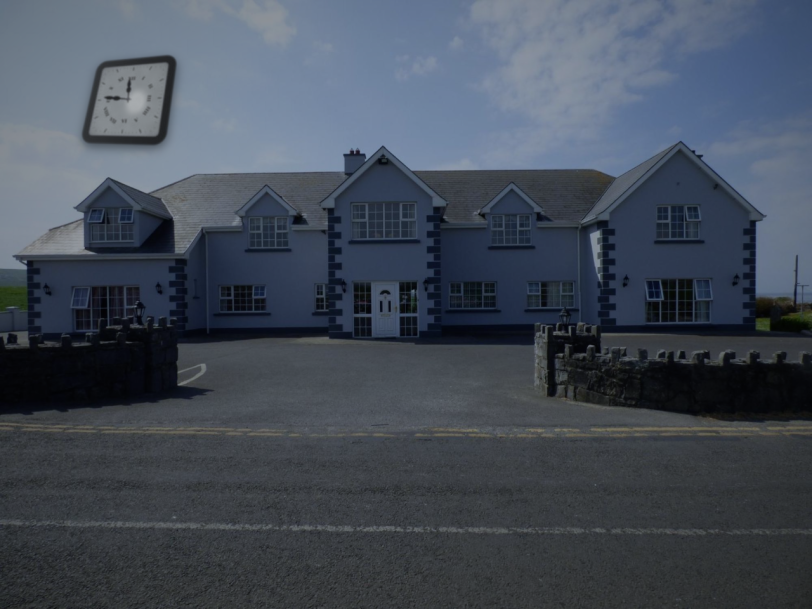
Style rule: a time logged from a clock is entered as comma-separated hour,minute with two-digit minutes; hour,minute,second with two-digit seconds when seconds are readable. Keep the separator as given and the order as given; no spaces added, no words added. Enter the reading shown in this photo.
11,46
